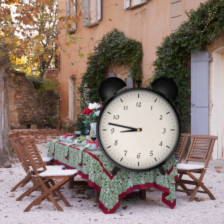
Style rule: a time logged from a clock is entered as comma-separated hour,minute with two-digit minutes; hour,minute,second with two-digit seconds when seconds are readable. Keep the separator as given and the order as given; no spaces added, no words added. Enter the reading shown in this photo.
8,47
